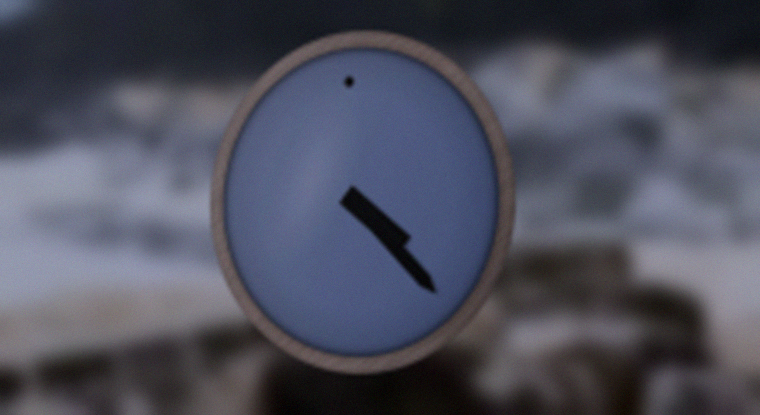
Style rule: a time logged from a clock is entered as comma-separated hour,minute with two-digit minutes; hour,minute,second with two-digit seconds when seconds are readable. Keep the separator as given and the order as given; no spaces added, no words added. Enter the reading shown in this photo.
4,23
